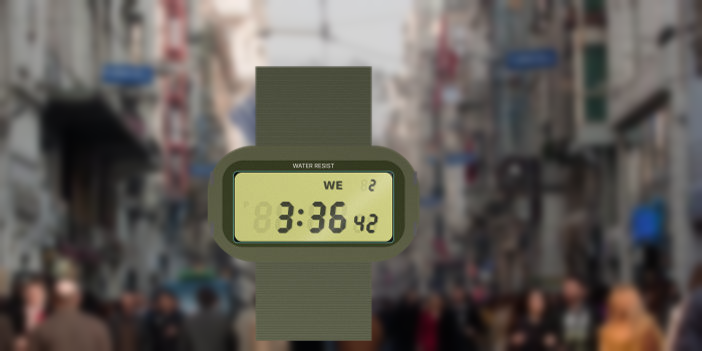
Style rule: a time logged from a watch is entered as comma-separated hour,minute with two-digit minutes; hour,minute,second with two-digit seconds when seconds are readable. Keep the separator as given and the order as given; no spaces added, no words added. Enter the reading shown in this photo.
3,36,42
